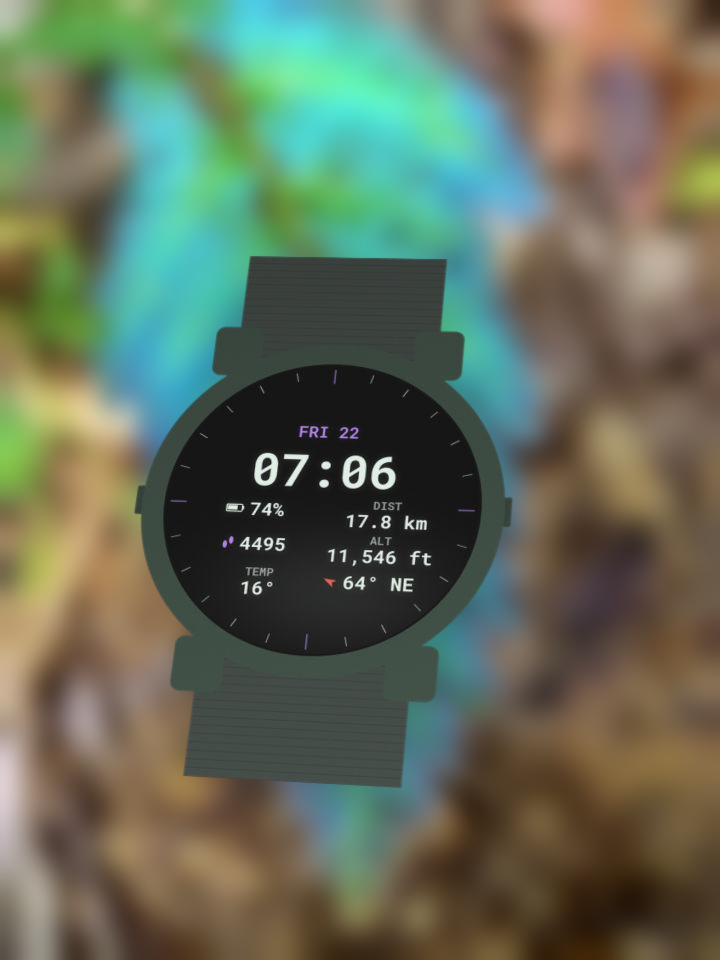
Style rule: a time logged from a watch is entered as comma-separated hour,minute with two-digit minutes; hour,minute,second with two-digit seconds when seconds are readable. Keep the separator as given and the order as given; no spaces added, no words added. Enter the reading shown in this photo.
7,06
